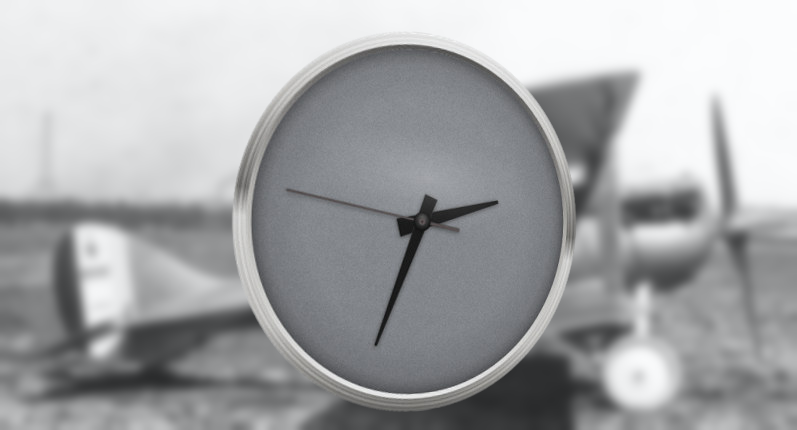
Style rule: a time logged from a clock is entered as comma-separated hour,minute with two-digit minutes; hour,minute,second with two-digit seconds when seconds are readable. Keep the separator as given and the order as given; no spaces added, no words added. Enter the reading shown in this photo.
2,33,47
